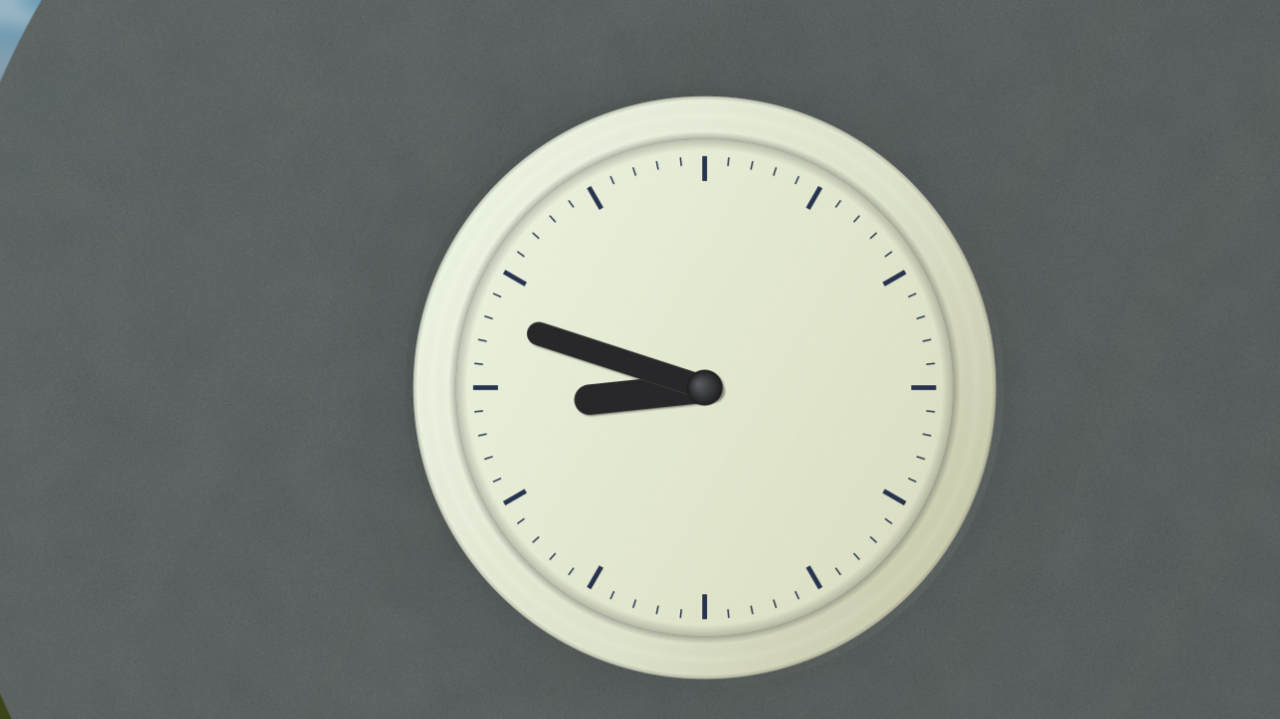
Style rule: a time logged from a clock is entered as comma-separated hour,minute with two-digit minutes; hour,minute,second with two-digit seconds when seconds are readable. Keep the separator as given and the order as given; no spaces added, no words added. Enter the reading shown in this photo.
8,48
